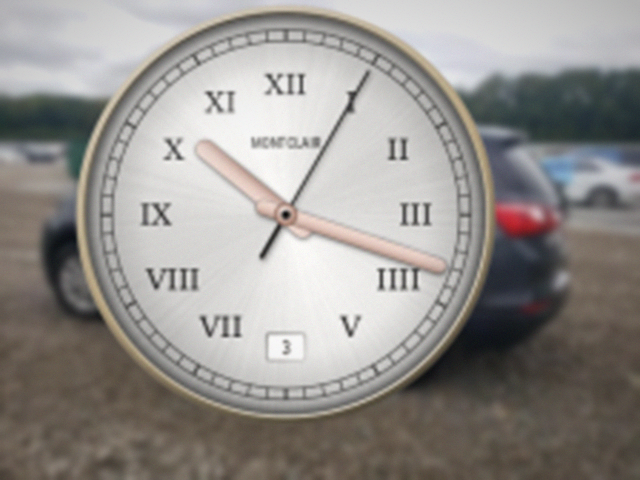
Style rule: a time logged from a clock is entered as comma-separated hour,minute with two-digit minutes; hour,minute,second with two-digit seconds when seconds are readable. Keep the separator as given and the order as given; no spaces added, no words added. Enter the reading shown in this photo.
10,18,05
